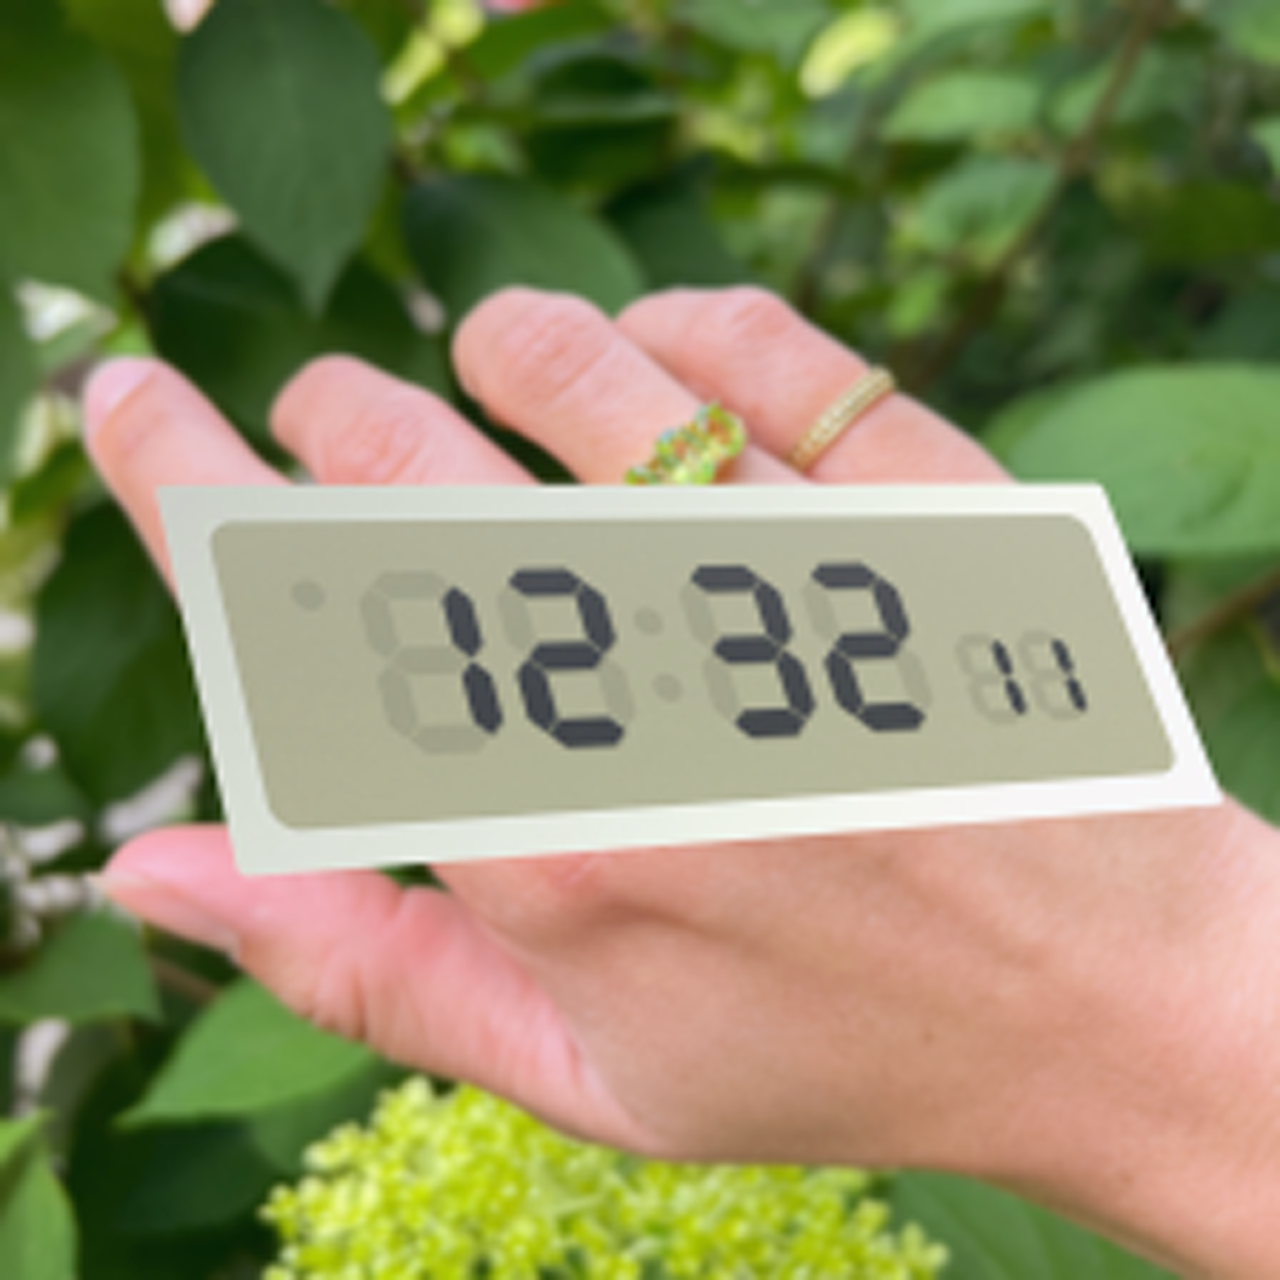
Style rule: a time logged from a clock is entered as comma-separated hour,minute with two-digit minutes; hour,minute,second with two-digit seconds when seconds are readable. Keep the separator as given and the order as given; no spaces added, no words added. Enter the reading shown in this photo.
12,32,11
